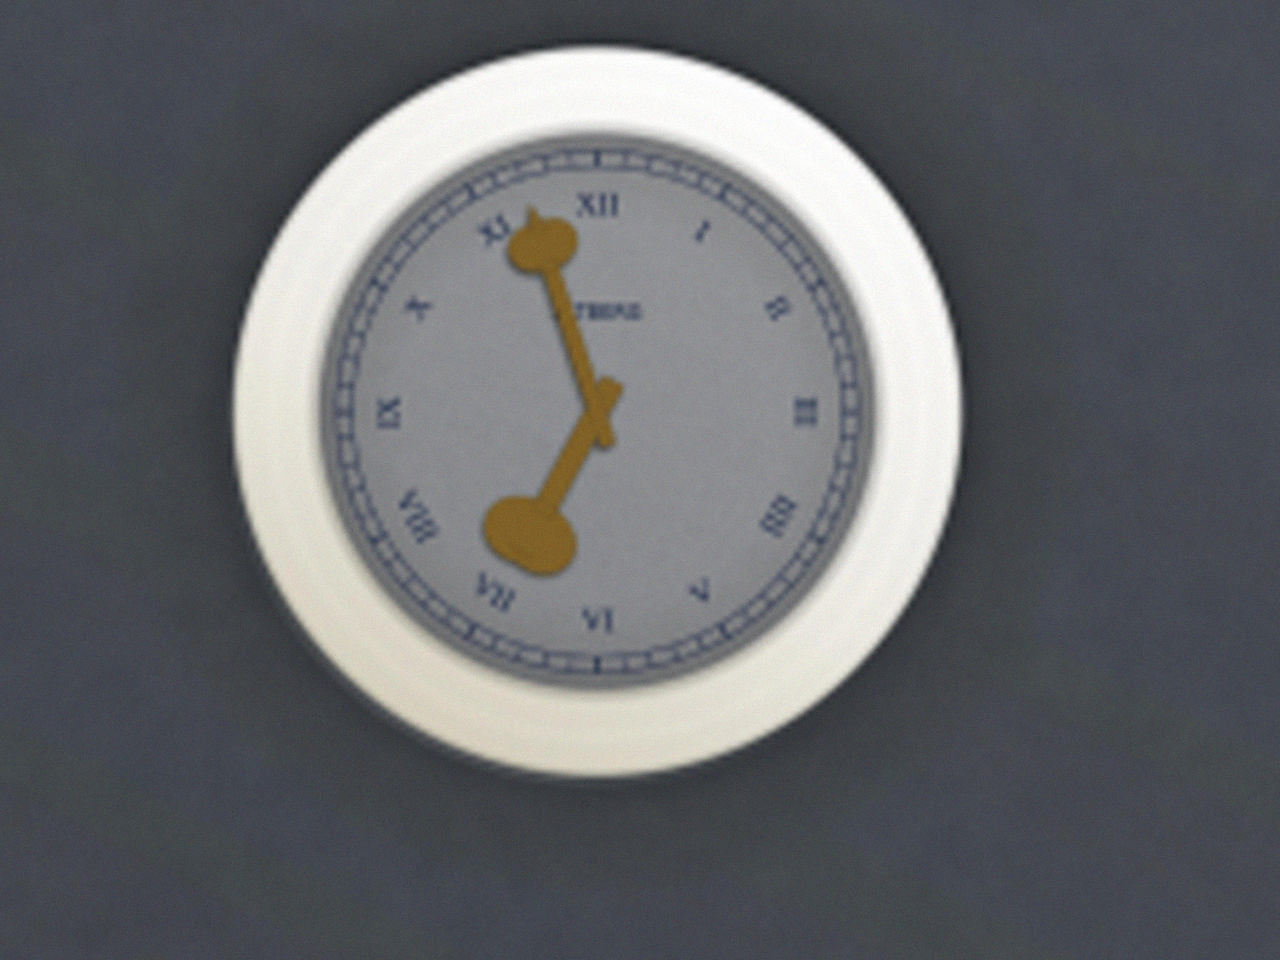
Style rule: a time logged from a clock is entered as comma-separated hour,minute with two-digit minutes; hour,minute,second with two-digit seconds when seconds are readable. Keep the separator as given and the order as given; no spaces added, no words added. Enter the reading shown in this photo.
6,57
